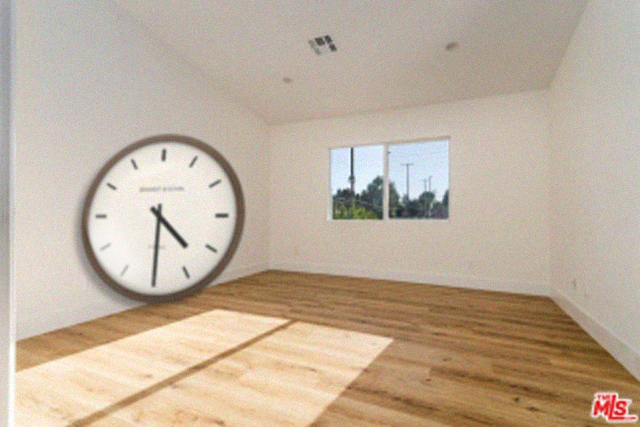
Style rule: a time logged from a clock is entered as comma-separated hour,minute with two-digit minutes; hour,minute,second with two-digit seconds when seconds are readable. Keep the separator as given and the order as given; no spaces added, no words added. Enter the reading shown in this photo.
4,30
